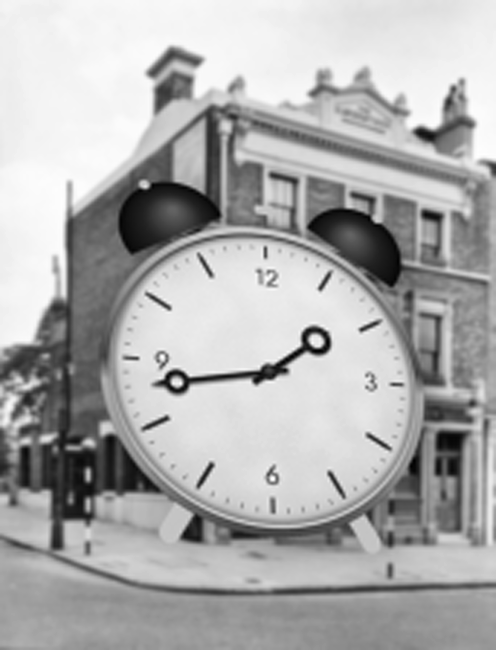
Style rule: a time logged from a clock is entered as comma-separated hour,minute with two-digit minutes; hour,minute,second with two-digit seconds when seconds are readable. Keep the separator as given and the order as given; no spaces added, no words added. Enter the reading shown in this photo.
1,43
